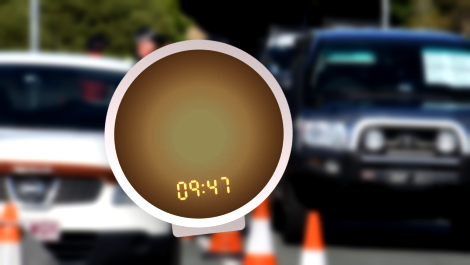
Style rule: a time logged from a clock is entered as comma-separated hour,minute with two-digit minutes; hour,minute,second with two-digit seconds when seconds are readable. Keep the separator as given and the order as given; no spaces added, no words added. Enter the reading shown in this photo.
9,47
